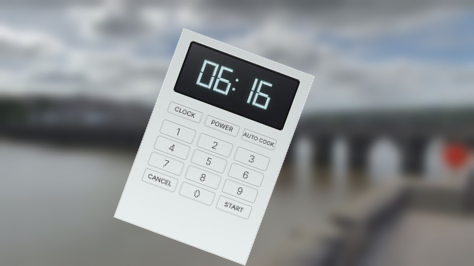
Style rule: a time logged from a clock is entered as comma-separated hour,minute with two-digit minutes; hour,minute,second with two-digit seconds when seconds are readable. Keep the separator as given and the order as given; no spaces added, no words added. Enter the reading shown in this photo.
6,16
